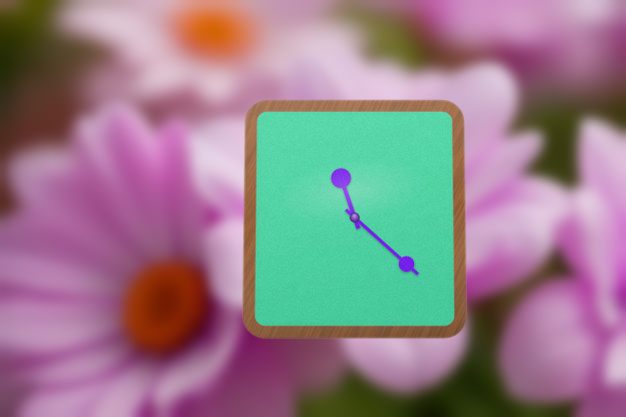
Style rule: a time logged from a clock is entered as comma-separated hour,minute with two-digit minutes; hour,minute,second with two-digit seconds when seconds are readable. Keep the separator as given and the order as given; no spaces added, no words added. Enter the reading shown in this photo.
11,22
